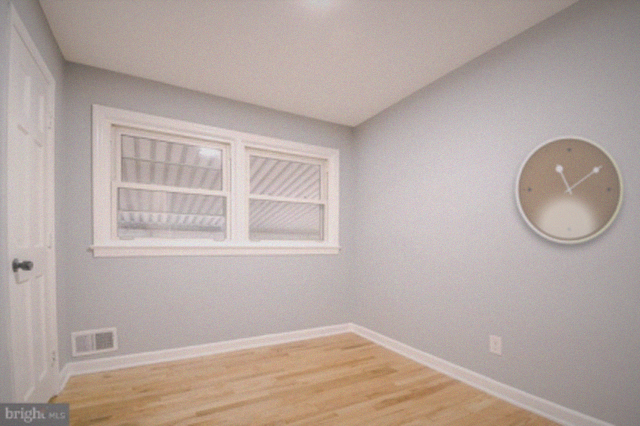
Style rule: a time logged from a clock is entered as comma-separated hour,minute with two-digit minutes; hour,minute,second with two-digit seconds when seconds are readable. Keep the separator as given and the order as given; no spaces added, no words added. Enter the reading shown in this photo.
11,09
